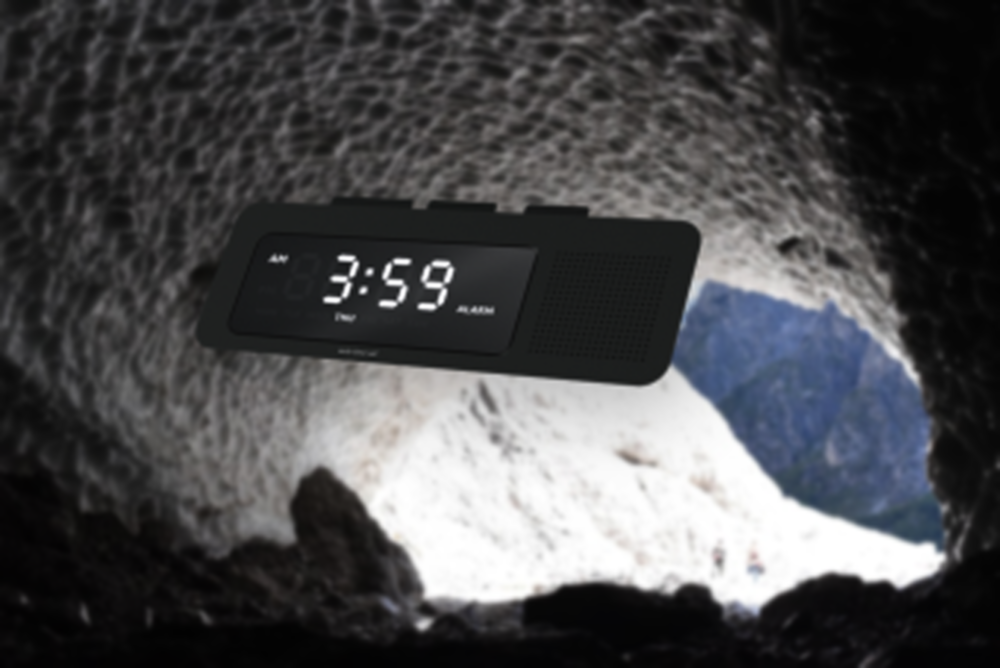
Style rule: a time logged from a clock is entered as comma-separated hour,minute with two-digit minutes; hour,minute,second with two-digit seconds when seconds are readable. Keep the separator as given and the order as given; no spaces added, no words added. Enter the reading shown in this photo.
3,59
